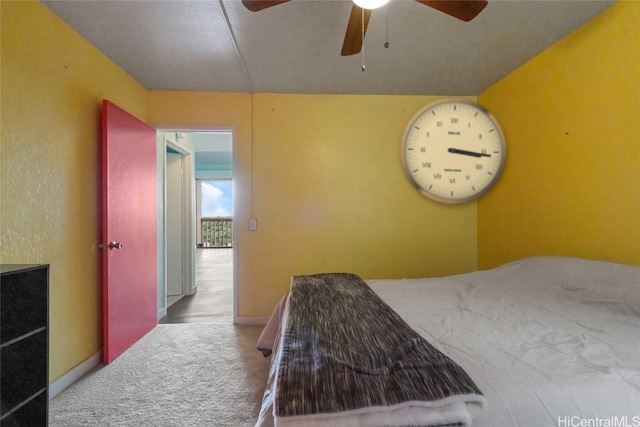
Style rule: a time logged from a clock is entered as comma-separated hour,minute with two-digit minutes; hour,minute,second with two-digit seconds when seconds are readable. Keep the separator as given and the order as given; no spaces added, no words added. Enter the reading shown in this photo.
3,16
